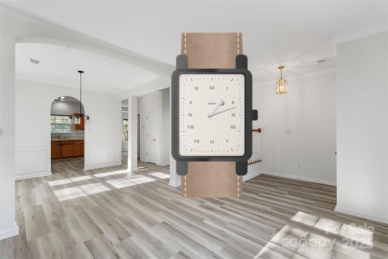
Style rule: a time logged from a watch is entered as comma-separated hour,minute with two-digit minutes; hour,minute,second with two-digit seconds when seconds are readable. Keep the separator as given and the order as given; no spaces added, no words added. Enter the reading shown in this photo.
1,12
